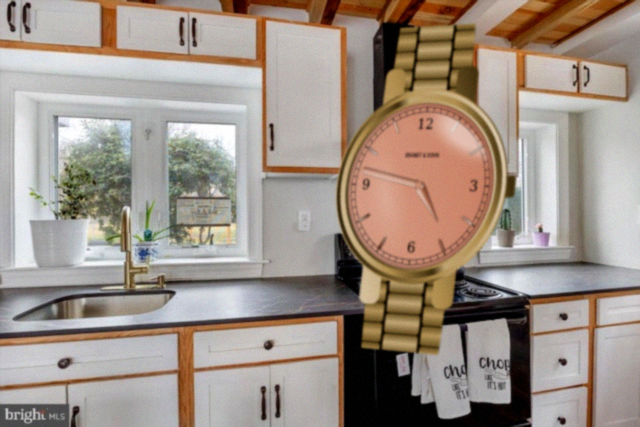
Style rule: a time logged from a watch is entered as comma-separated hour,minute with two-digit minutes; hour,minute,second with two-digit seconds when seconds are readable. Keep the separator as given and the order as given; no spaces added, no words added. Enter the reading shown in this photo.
4,47
